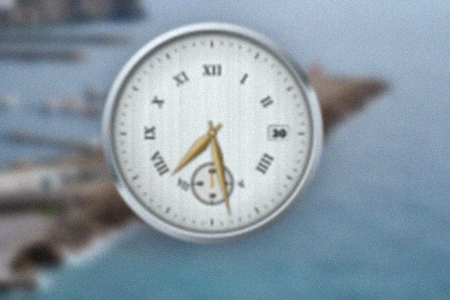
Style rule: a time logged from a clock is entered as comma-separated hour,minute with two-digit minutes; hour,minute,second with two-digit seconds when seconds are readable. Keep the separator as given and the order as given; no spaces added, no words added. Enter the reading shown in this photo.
7,28
